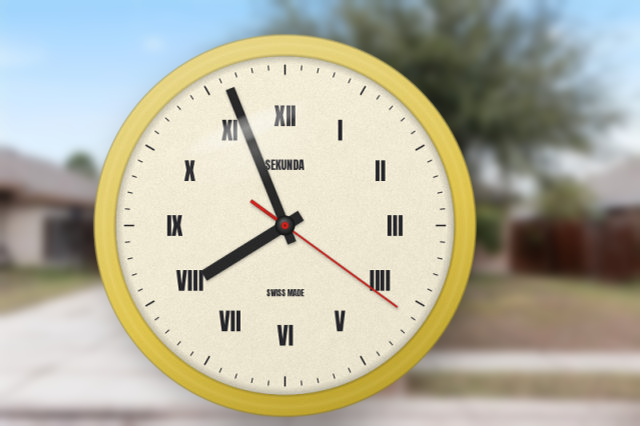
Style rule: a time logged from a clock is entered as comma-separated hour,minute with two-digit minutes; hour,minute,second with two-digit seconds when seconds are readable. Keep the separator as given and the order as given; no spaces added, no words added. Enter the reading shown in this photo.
7,56,21
